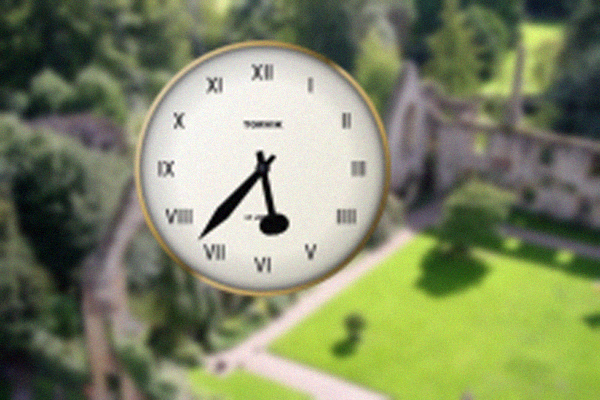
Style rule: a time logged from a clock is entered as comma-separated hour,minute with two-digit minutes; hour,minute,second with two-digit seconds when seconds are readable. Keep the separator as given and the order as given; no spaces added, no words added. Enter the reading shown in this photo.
5,37
